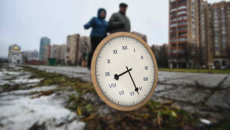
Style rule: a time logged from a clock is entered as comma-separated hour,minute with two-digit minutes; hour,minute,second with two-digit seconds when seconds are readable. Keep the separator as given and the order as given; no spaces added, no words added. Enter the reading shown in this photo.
8,27
